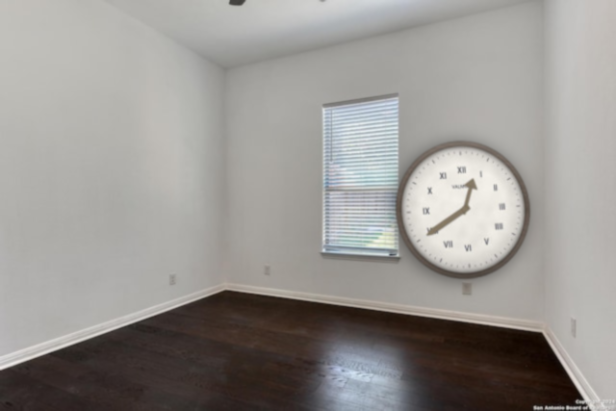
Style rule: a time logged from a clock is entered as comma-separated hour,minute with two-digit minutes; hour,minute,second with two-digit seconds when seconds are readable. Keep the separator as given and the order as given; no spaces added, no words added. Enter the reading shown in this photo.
12,40
